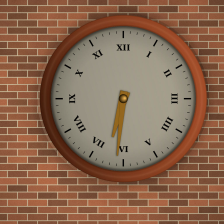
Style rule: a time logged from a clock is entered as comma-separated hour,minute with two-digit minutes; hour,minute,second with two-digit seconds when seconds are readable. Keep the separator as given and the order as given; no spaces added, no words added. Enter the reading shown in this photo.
6,31
